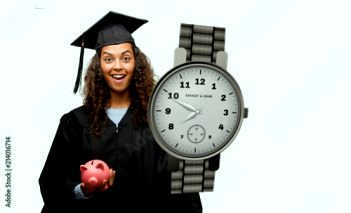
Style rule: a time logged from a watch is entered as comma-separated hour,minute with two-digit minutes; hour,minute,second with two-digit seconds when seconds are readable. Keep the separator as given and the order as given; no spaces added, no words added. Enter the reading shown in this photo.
7,49
